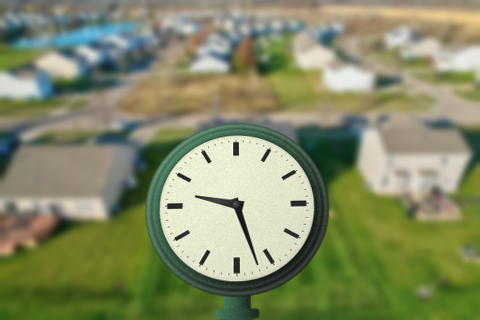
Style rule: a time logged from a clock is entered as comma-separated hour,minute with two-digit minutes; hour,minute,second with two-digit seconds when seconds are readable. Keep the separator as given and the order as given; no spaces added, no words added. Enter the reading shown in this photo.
9,27
